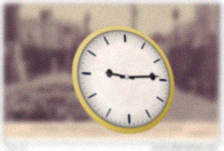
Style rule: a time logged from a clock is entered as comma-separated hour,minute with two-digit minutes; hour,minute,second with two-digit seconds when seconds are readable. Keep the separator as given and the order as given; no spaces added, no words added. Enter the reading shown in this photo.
9,14
